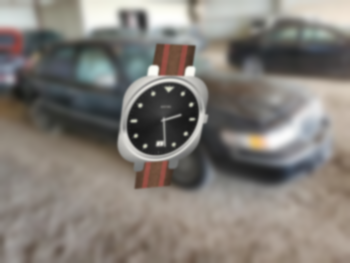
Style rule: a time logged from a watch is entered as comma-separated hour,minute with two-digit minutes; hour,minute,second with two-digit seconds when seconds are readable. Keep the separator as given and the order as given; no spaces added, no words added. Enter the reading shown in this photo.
2,28
